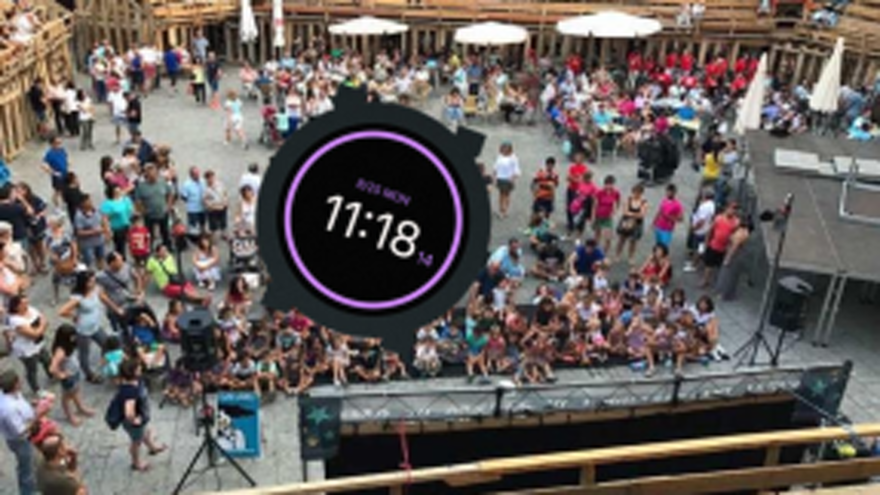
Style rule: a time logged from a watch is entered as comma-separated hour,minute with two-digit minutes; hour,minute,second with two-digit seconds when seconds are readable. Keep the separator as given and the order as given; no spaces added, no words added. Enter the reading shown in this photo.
11,18
